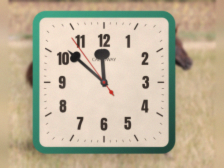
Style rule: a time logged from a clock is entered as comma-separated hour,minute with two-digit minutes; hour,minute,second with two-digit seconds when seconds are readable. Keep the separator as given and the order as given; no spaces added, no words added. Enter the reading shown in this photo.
11,51,54
